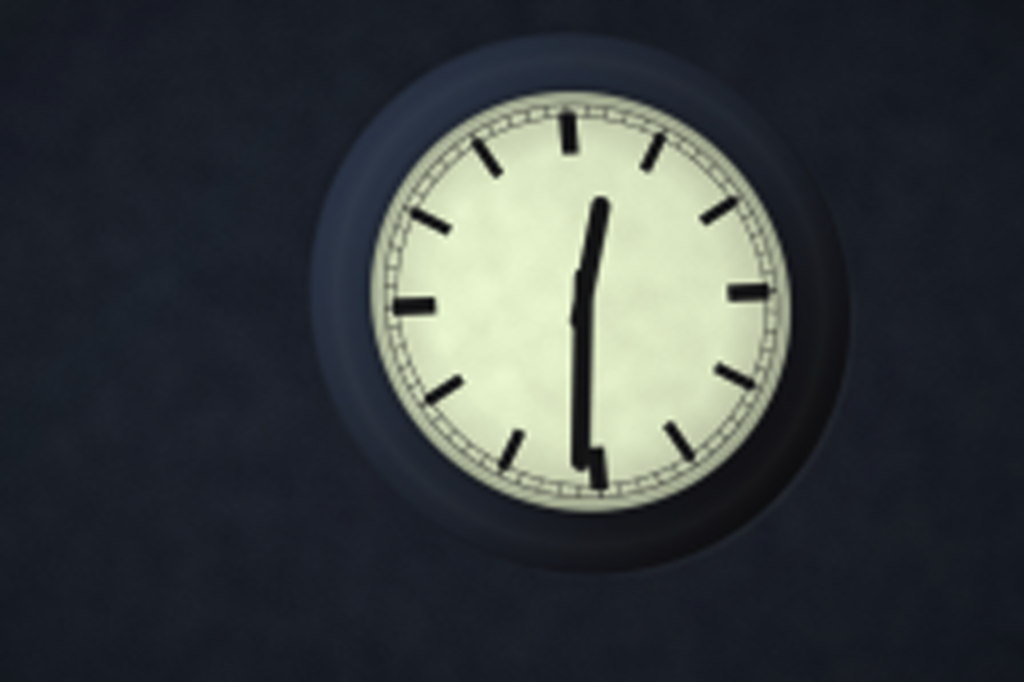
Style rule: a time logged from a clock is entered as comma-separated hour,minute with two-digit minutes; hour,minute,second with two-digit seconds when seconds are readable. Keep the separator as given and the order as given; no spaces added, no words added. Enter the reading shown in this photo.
12,31
